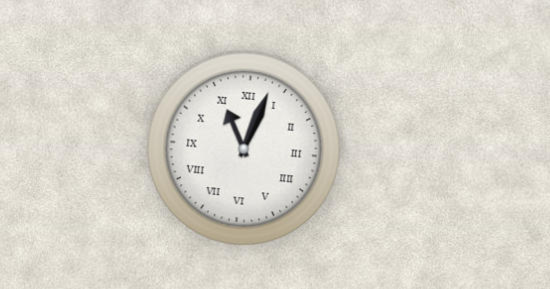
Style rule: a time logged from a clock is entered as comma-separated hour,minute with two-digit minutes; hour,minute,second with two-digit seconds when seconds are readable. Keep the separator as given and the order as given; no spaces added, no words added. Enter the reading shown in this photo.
11,03
